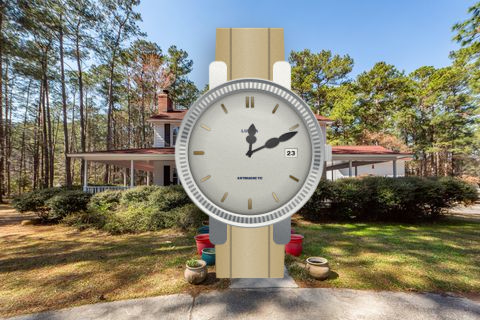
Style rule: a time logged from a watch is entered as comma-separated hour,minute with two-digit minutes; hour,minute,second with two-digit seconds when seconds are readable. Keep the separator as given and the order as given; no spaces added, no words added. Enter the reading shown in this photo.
12,11
